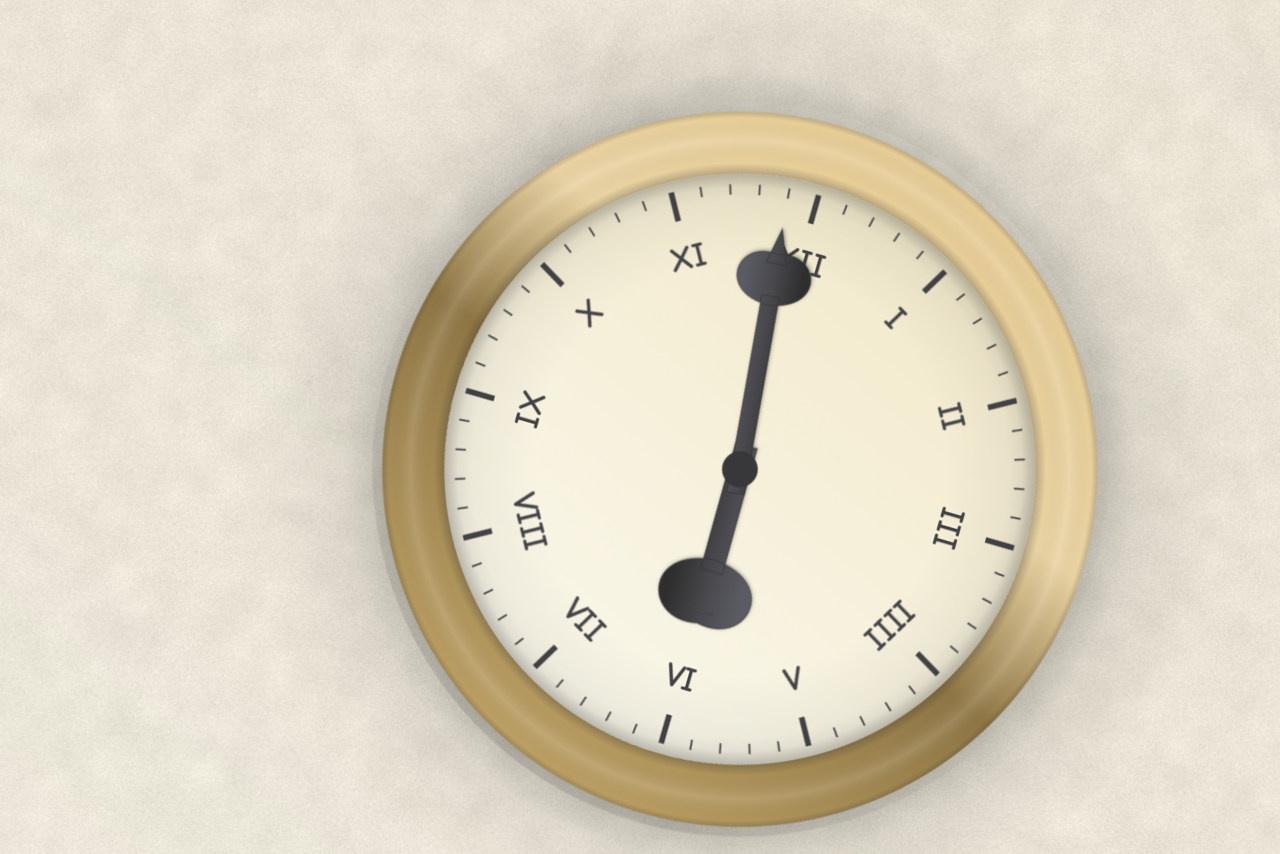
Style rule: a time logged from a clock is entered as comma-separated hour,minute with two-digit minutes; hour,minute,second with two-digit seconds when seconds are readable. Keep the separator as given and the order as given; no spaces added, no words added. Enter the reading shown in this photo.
5,59
